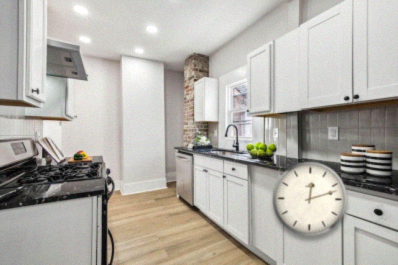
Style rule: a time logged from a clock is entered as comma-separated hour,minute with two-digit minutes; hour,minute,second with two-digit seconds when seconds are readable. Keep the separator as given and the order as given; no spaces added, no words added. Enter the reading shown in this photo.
12,12
